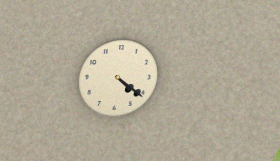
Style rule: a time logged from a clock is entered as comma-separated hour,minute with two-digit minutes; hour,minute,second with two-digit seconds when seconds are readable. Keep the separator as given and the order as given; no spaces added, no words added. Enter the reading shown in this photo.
4,21
